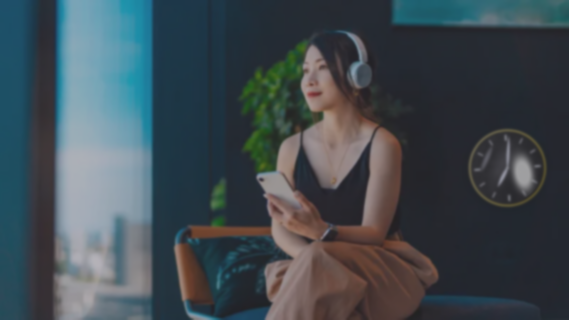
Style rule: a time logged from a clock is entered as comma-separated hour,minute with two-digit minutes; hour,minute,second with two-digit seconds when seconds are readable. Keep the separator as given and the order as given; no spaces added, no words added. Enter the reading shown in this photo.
7,01
